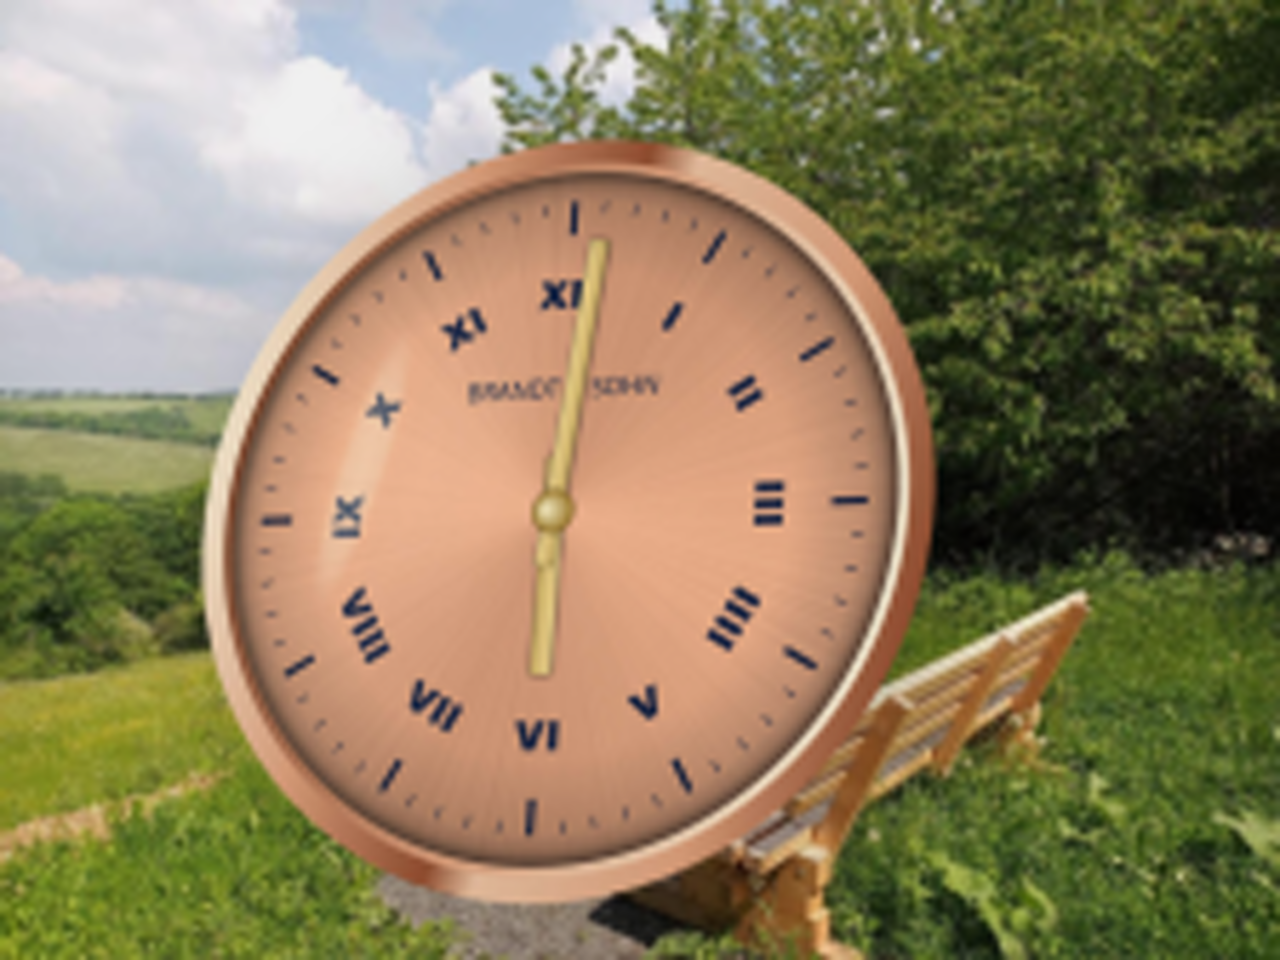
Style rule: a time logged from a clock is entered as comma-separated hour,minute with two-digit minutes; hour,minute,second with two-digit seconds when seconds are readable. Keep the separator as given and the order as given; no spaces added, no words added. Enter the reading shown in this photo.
6,01
